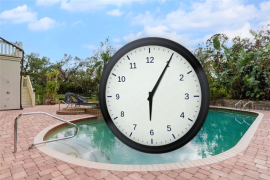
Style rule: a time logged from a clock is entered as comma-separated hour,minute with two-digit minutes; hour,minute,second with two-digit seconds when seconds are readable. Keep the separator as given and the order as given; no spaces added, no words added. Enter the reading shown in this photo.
6,05
